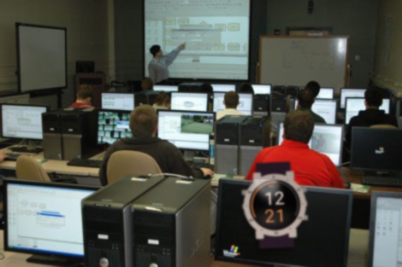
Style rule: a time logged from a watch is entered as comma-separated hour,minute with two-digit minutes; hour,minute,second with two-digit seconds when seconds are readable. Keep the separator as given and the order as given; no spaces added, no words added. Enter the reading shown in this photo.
12,21
